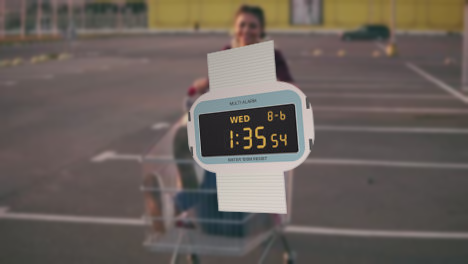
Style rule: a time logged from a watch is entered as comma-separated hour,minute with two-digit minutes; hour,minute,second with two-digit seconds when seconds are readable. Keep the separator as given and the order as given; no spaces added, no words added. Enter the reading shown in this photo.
1,35,54
